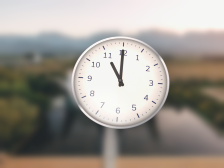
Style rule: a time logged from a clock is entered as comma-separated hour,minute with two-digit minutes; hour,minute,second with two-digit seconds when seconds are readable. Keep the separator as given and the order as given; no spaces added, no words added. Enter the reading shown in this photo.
11,00
